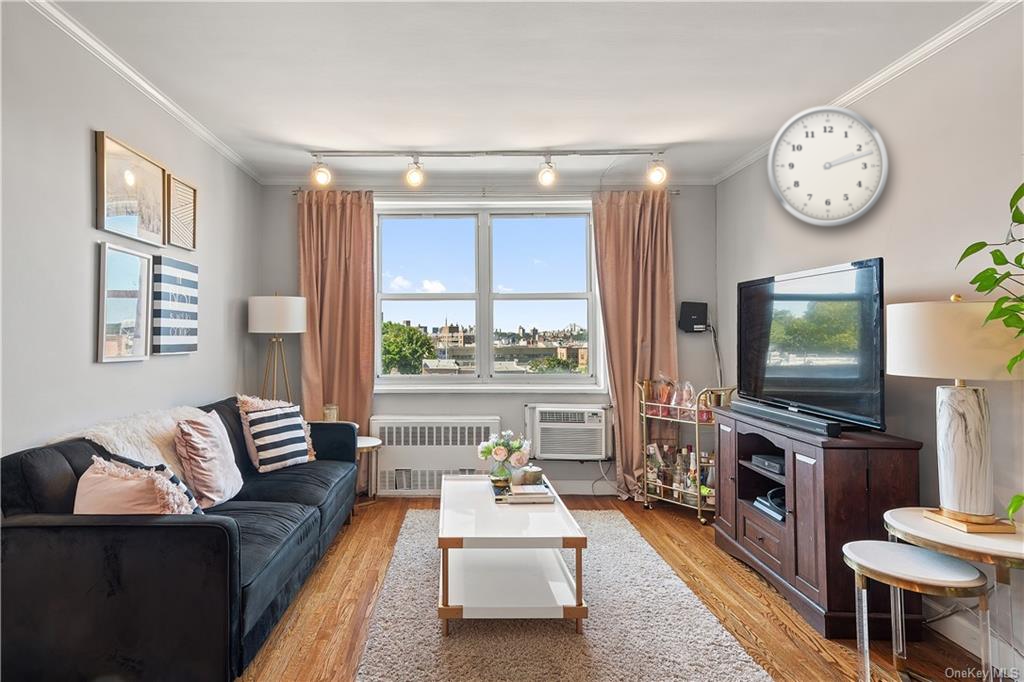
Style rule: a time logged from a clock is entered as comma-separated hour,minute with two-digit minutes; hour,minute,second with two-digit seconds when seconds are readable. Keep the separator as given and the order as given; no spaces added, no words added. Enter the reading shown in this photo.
2,12
